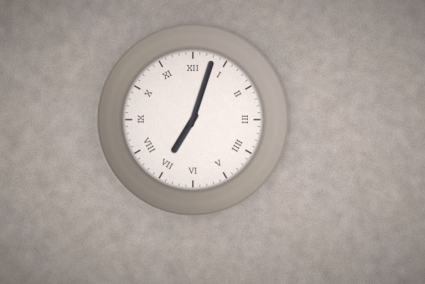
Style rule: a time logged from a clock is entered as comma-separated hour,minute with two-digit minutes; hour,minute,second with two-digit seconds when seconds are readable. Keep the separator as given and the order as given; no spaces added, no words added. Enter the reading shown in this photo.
7,03
